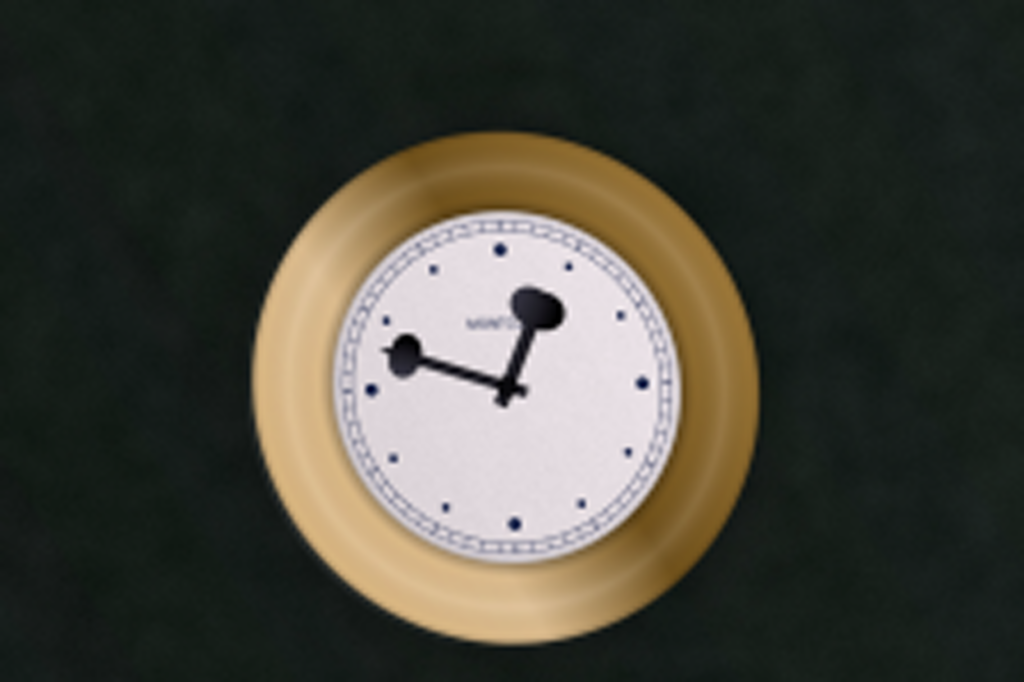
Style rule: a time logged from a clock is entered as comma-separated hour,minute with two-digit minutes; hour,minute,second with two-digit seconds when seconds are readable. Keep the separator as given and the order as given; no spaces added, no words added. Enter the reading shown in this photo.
12,48
